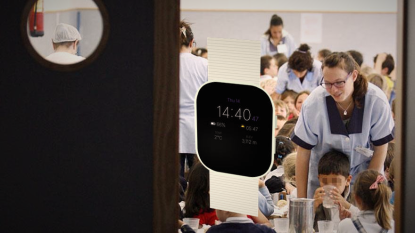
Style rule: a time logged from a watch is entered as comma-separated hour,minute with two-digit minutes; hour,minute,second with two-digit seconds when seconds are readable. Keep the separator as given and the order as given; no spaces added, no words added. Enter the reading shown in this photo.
14,40
